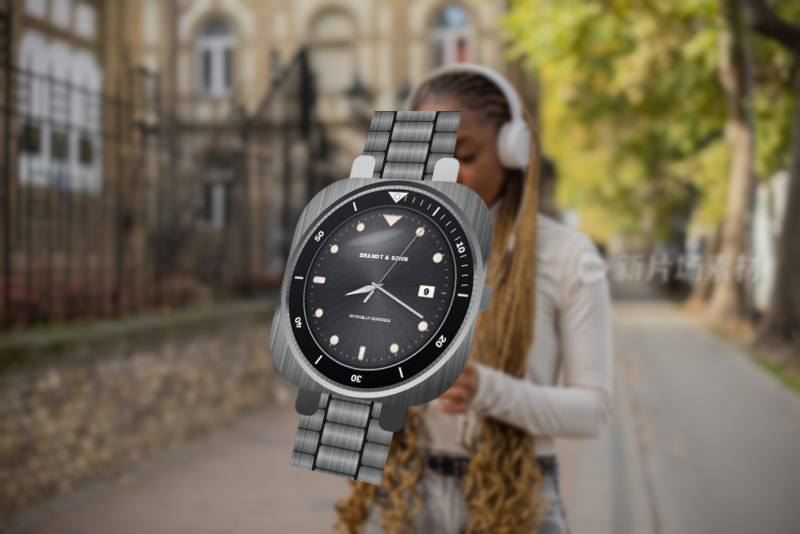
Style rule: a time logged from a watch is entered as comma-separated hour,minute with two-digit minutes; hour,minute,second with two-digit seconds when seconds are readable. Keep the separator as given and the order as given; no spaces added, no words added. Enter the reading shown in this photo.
8,19,05
